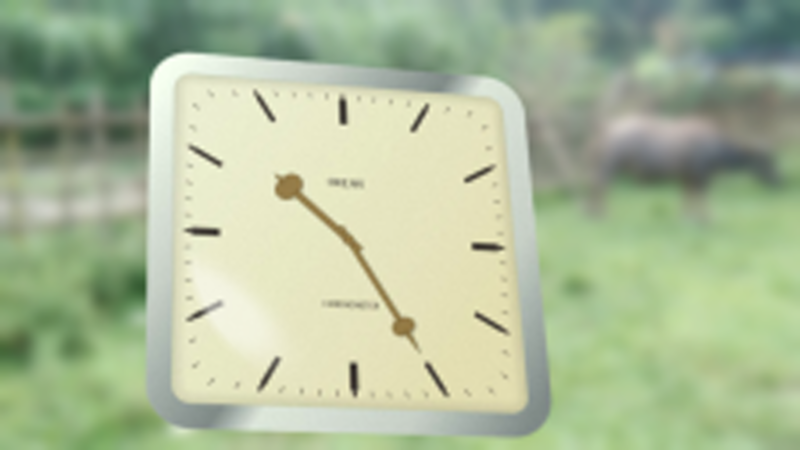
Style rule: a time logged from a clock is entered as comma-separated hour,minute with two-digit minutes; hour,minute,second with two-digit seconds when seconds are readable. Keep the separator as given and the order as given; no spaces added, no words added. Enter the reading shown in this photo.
10,25
